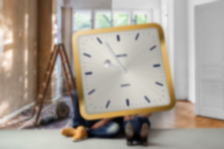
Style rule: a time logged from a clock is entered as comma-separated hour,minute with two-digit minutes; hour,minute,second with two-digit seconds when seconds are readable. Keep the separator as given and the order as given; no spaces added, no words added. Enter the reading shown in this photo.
9,56
